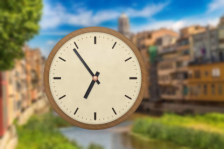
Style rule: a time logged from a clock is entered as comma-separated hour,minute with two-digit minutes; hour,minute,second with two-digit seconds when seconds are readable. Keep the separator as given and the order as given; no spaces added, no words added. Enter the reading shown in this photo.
6,54
